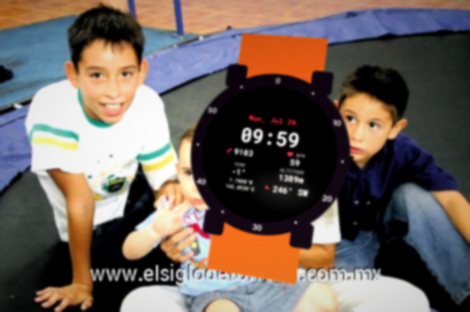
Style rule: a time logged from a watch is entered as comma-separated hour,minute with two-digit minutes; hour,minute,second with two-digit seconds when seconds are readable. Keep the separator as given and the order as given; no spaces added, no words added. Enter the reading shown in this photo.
9,59
